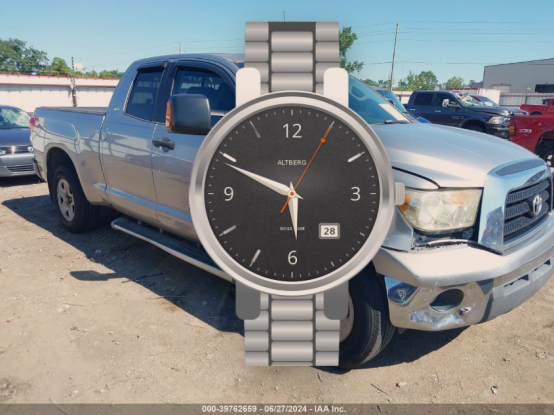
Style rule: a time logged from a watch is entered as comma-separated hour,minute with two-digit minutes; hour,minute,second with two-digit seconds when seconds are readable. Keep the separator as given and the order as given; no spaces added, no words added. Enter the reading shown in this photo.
5,49,05
